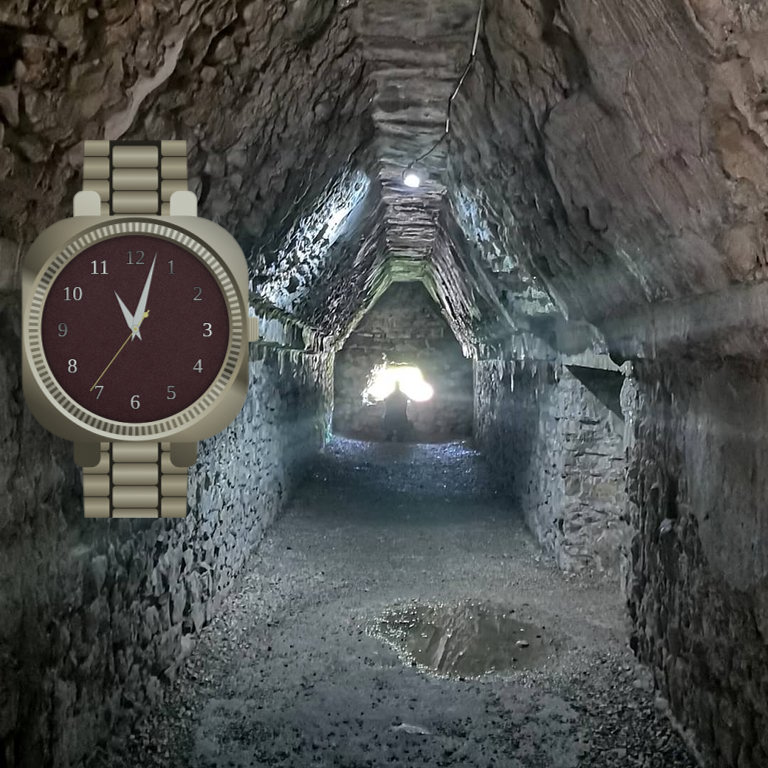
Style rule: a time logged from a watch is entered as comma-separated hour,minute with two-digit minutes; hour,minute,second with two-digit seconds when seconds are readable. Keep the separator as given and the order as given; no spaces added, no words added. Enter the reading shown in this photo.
11,02,36
